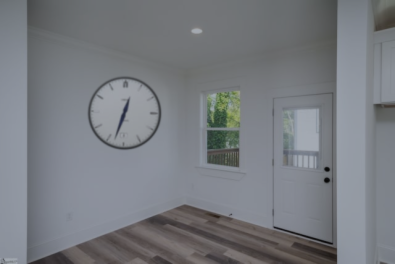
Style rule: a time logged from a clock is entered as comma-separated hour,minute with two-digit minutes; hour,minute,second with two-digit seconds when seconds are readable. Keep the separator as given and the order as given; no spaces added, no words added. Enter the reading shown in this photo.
12,33
